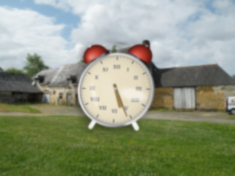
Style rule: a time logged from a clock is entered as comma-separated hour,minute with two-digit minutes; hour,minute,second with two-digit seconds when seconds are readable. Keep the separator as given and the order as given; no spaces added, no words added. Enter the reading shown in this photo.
5,26
